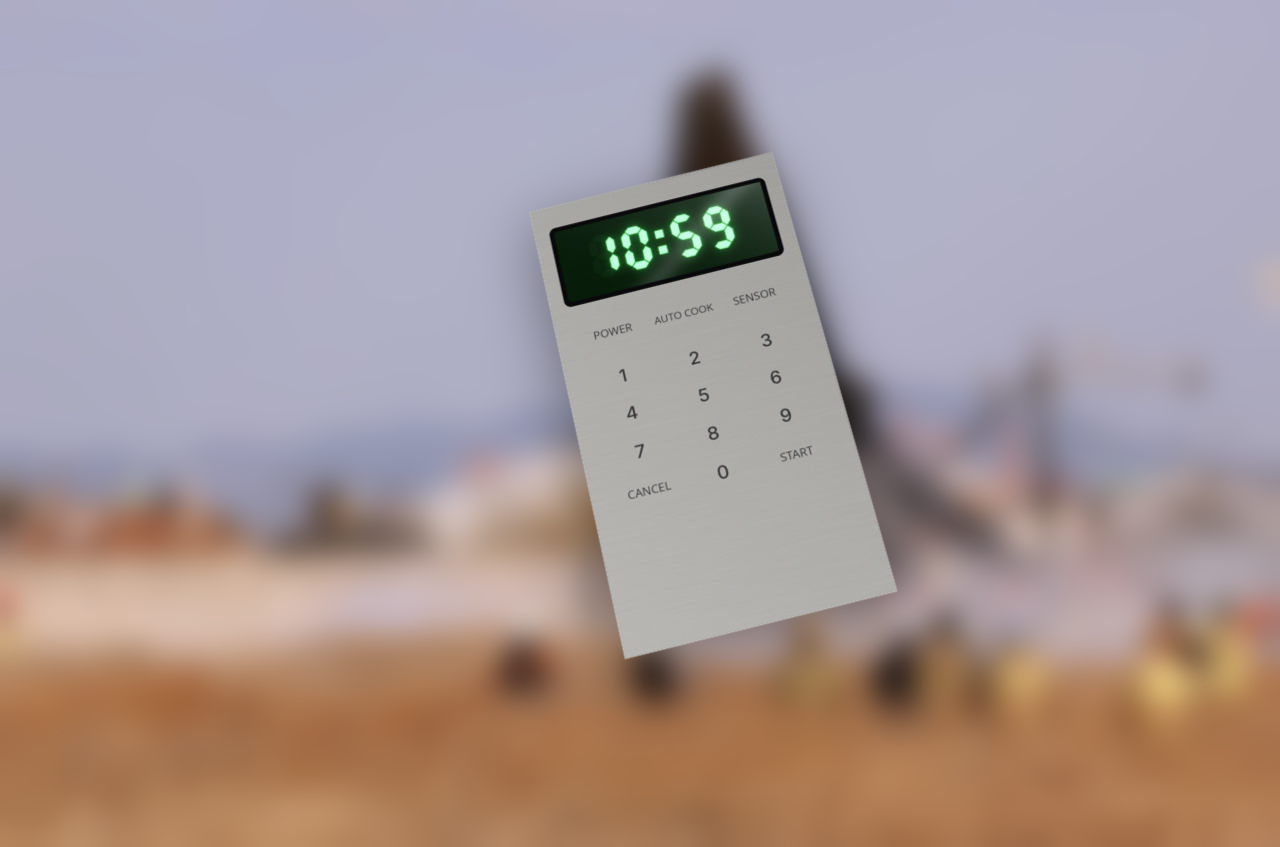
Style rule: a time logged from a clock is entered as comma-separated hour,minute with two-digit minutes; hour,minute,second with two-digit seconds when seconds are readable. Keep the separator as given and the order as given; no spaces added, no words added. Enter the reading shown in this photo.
10,59
